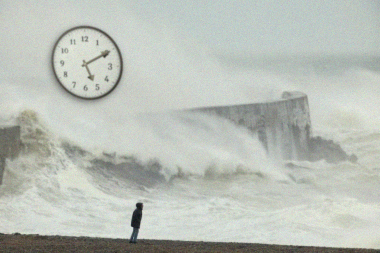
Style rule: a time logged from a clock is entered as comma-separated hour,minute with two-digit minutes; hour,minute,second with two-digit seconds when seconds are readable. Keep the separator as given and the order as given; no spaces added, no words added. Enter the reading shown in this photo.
5,10
